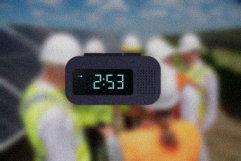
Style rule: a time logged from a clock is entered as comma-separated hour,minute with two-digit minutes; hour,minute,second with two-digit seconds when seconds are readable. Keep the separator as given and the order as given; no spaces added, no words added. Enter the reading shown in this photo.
2,53
